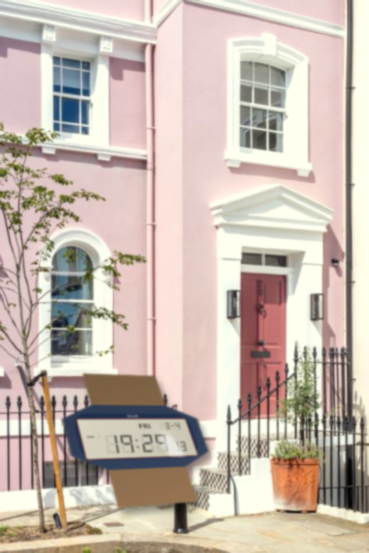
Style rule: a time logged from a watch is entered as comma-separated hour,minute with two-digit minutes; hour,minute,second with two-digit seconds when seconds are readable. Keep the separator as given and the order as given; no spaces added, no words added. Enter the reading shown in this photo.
19,29
